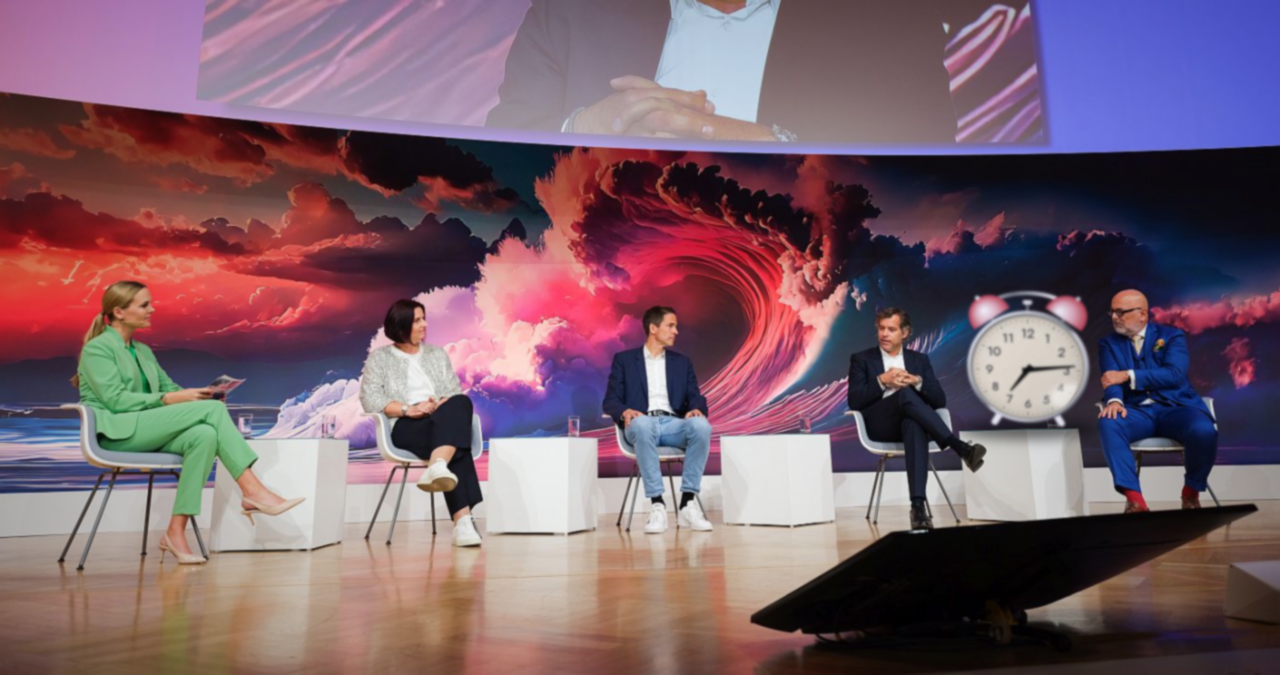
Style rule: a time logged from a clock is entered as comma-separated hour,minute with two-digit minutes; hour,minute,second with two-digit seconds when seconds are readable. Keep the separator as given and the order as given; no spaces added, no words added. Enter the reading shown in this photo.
7,14
